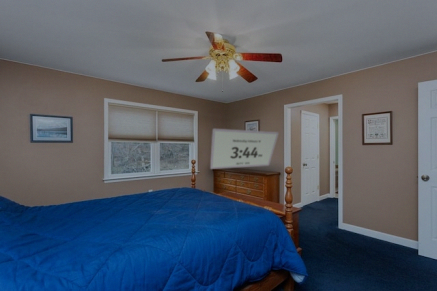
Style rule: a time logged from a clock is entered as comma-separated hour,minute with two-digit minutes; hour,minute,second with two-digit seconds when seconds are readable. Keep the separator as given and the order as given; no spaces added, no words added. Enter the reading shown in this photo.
3,44
